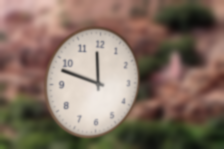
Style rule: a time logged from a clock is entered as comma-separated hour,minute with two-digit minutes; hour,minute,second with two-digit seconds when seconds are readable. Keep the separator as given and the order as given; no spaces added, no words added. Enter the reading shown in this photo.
11,48
